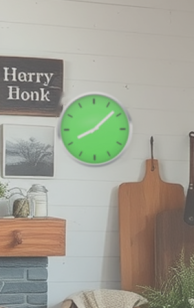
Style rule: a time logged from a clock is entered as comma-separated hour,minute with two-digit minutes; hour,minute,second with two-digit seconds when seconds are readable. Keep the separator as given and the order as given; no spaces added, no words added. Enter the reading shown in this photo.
8,08
